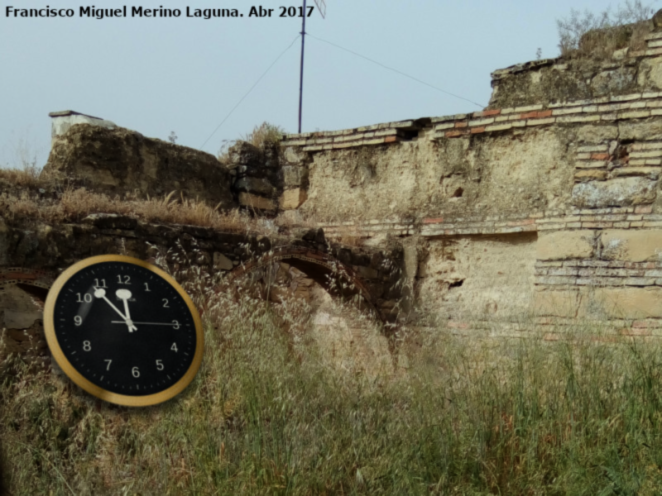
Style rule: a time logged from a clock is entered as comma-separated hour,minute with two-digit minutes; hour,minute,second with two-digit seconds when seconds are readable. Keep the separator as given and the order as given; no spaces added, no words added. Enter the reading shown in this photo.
11,53,15
